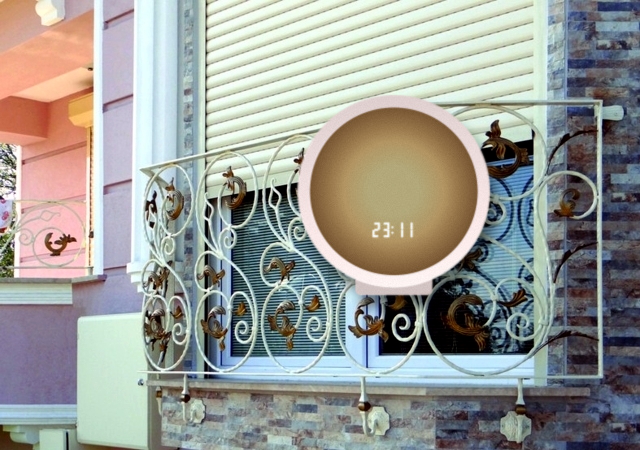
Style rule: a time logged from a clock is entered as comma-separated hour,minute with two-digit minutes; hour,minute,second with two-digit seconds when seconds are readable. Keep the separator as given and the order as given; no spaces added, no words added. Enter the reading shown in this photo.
23,11
